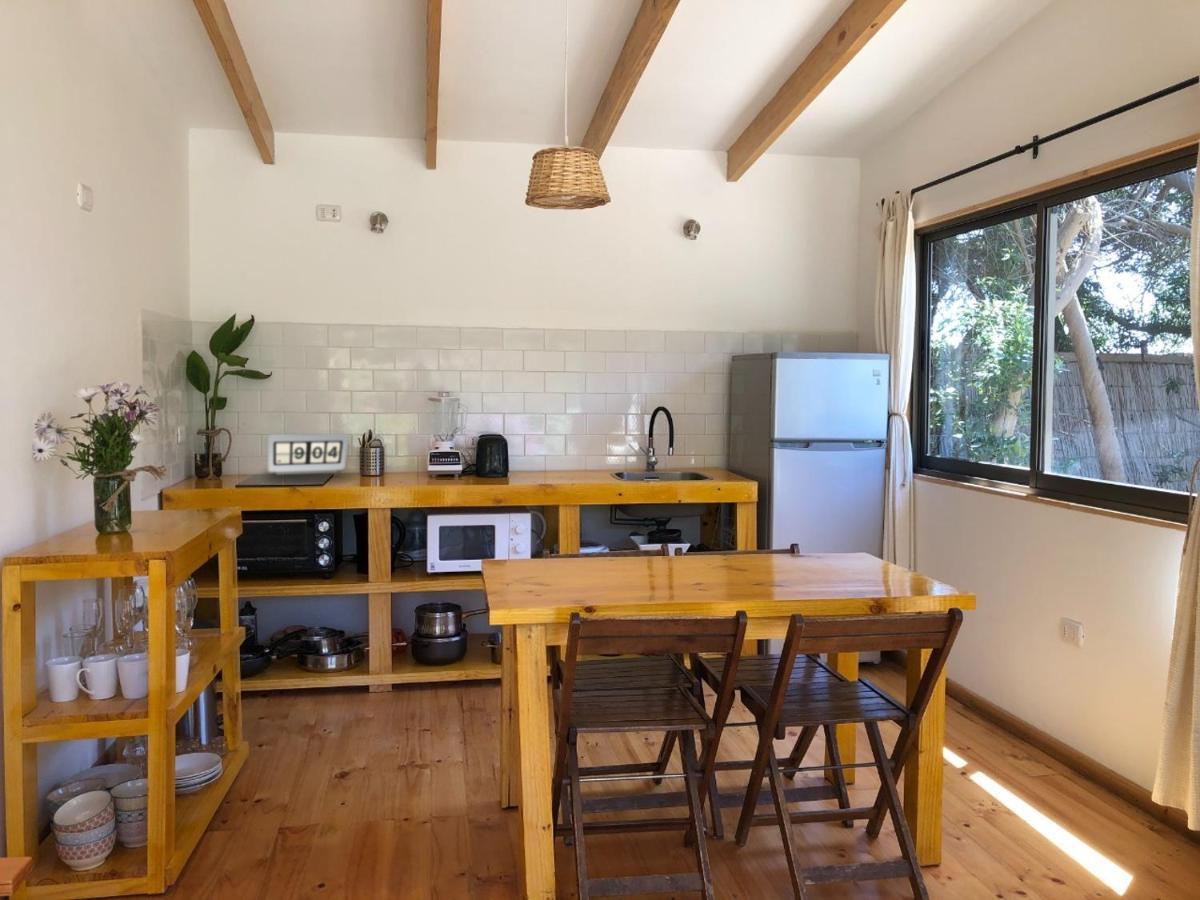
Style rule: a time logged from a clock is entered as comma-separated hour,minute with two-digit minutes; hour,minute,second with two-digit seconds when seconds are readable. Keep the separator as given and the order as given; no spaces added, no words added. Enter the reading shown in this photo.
9,04
